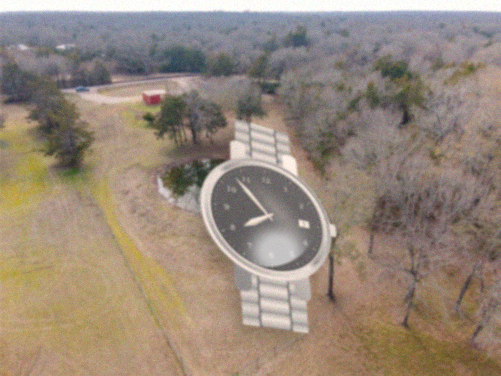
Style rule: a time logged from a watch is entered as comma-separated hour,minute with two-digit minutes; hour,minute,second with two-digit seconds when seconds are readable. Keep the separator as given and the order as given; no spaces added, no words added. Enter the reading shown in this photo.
7,53
